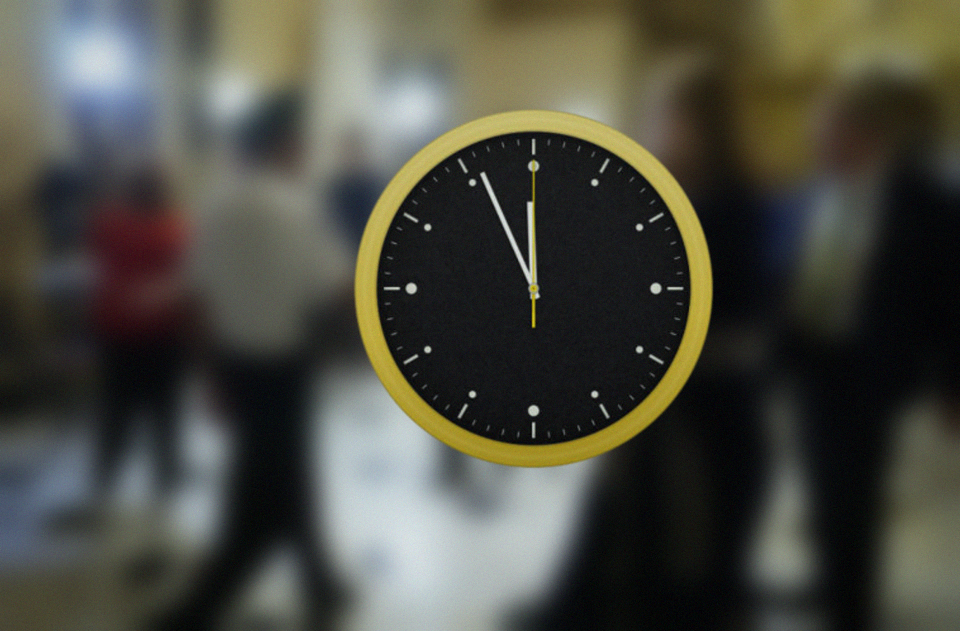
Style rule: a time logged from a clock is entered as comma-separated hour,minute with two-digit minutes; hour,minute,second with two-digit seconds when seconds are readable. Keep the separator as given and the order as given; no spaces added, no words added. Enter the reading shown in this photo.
11,56,00
